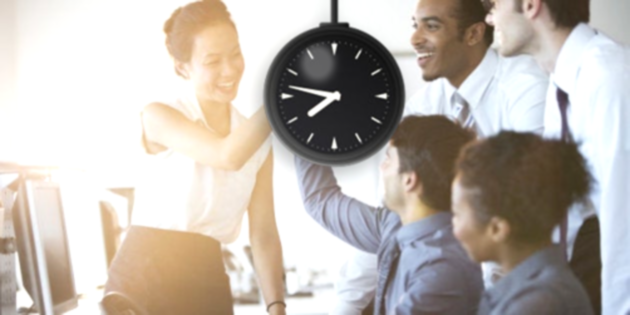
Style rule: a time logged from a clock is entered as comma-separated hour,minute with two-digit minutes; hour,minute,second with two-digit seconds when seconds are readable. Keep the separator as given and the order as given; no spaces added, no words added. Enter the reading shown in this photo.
7,47
